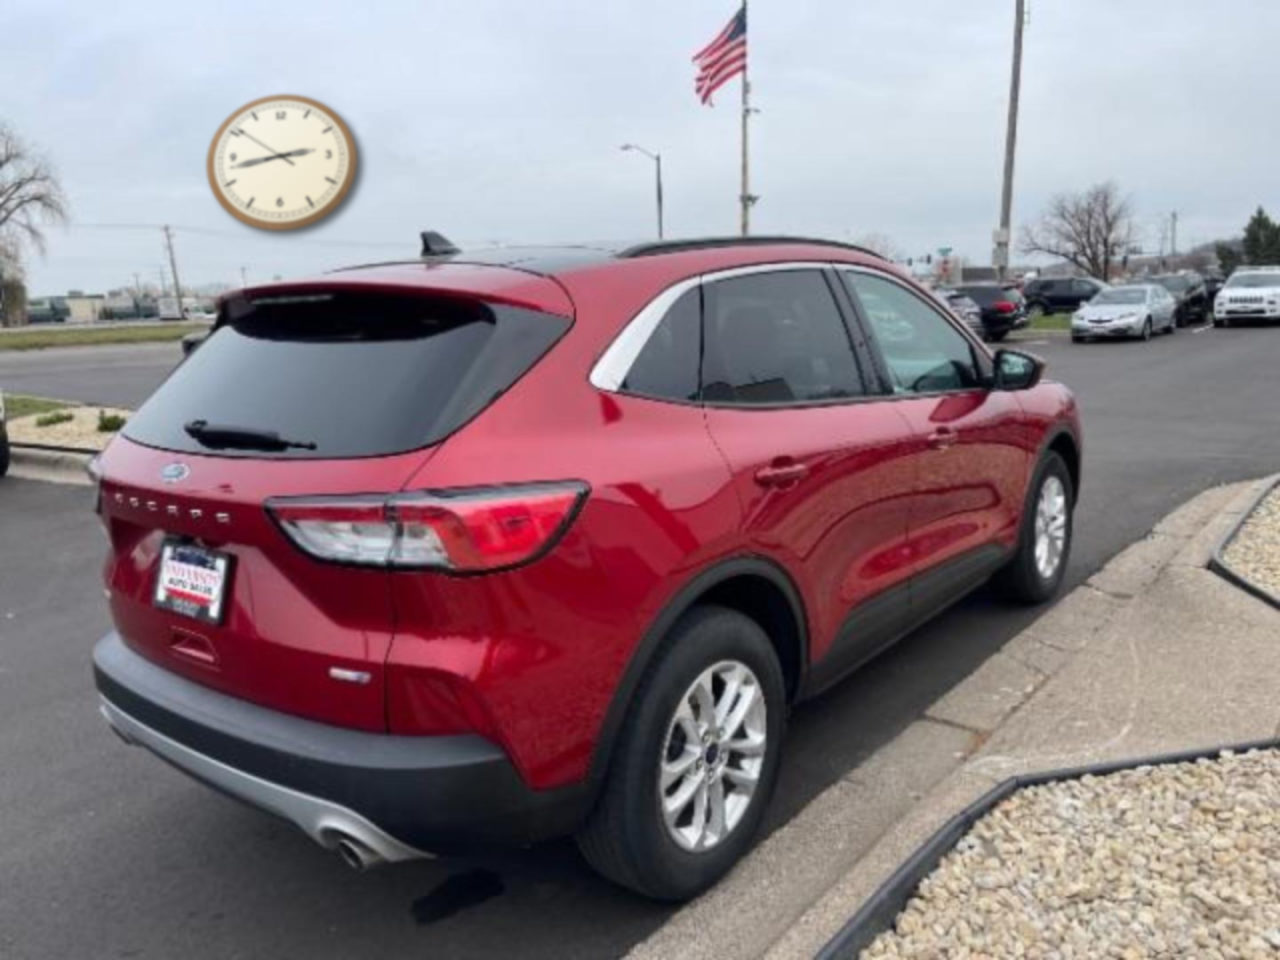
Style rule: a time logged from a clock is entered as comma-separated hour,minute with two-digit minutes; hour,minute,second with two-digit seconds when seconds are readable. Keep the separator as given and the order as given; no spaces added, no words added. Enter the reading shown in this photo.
2,42,51
